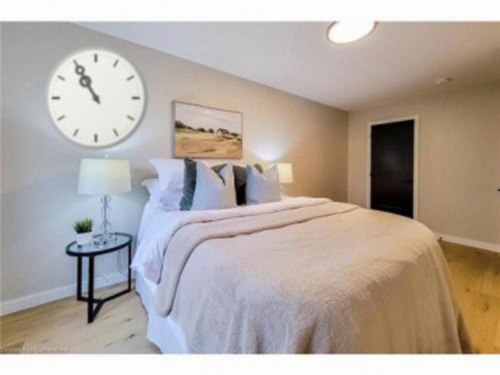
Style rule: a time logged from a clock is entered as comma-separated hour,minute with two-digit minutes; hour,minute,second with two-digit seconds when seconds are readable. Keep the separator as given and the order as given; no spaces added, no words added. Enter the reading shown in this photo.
10,55
